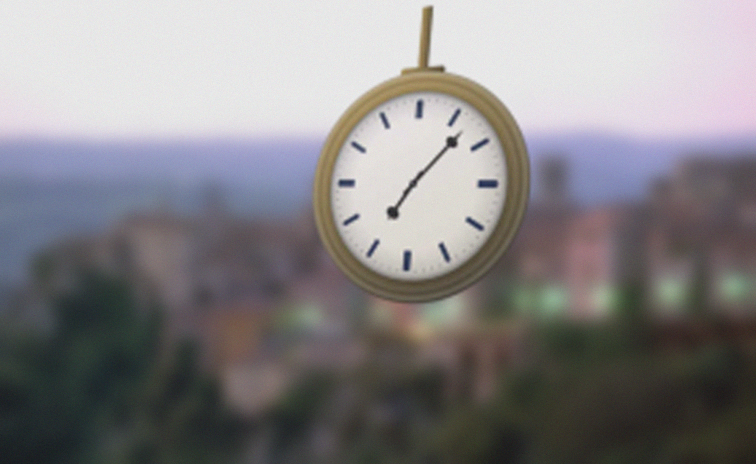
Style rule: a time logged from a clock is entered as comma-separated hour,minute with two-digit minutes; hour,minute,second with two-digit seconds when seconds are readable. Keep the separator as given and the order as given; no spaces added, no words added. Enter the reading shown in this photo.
7,07
